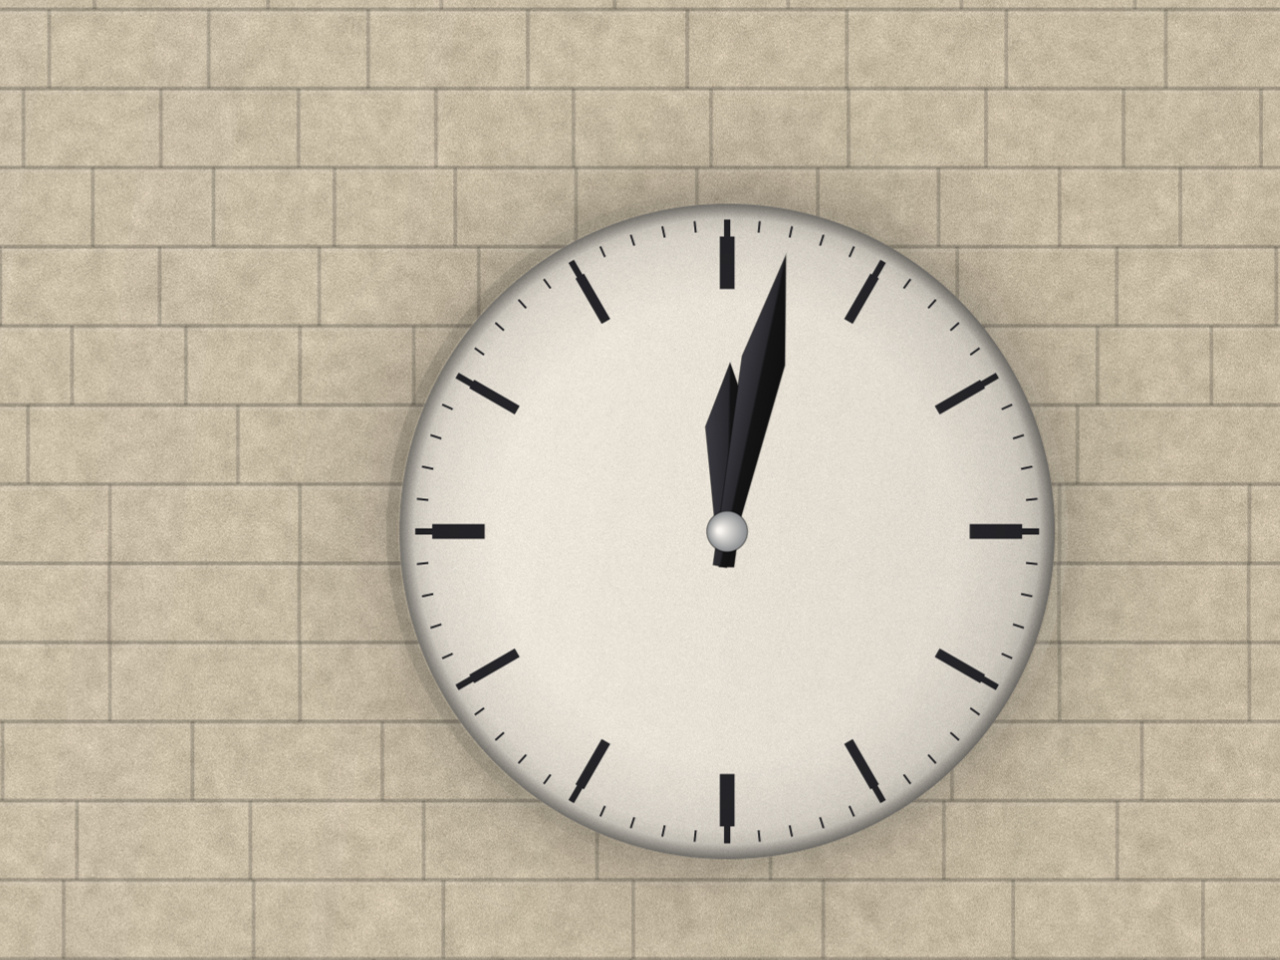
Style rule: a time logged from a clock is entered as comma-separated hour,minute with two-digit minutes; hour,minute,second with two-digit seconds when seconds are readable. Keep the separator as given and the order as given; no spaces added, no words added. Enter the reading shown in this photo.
12,02
